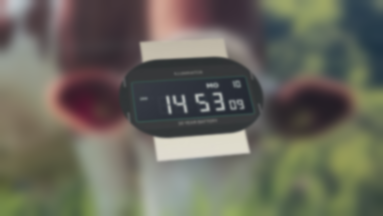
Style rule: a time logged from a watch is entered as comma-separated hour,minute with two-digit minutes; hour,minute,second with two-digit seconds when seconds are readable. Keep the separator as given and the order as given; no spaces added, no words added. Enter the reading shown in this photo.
14,53
